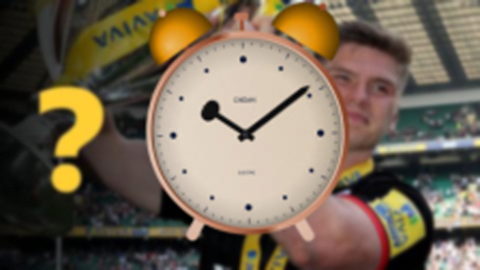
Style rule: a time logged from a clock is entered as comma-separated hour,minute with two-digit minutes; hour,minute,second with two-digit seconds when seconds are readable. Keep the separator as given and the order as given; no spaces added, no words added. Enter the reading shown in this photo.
10,09
